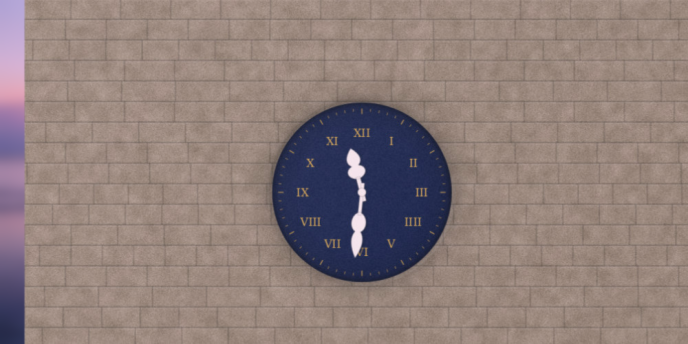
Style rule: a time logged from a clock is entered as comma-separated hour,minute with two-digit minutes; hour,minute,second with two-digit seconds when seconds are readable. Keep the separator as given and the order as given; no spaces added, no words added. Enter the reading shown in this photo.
11,31
